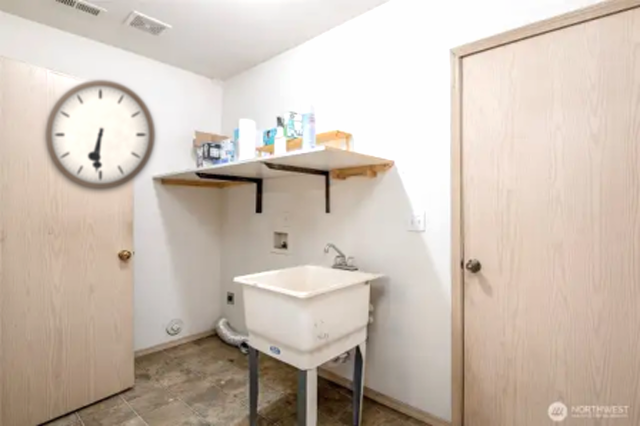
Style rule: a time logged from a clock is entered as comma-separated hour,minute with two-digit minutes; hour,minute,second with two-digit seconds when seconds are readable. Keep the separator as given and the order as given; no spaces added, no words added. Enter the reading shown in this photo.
6,31
